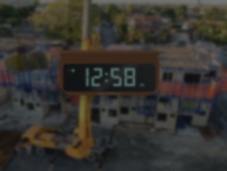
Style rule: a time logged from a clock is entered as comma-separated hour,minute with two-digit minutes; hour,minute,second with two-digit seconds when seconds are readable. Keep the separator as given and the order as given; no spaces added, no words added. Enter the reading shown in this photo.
12,58
